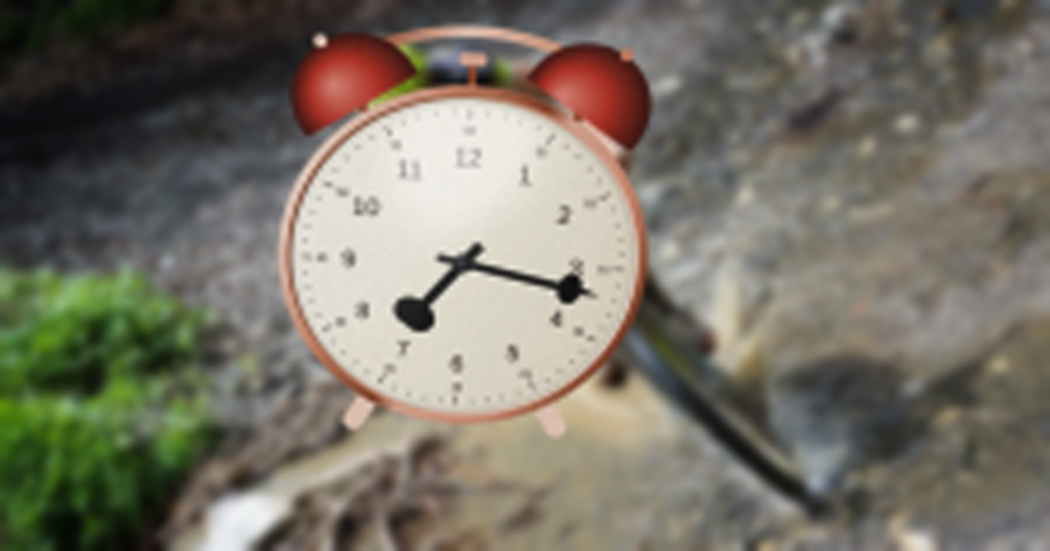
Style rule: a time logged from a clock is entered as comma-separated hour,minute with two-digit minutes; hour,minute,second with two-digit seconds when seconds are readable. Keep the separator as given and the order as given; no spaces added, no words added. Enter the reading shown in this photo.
7,17
